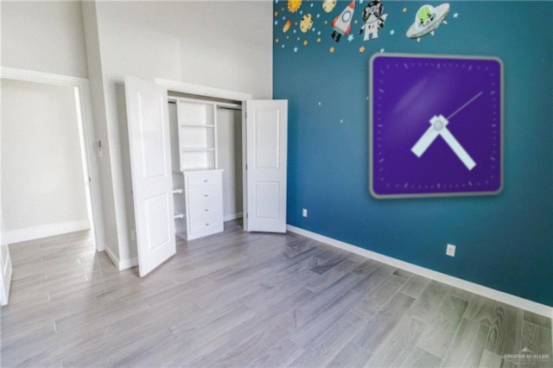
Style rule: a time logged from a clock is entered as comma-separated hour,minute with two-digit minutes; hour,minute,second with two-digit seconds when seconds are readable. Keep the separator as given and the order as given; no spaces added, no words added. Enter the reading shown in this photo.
7,23,09
